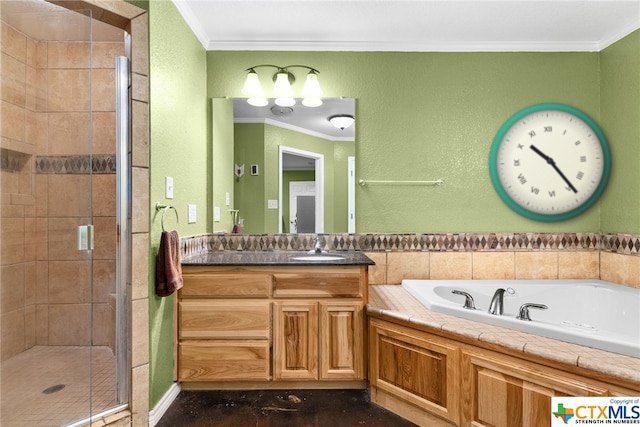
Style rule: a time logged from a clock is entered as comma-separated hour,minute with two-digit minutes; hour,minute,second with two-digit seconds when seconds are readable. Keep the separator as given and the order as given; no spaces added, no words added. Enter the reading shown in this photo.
10,24
